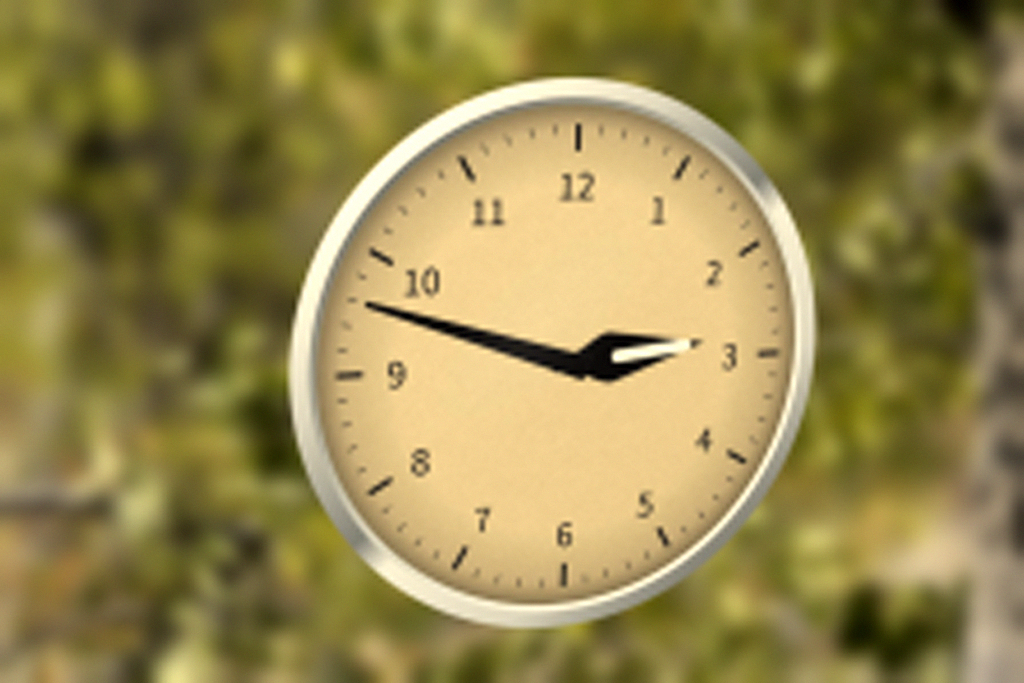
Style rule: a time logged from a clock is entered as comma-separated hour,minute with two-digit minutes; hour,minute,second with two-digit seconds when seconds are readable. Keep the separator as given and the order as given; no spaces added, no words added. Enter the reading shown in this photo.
2,48
